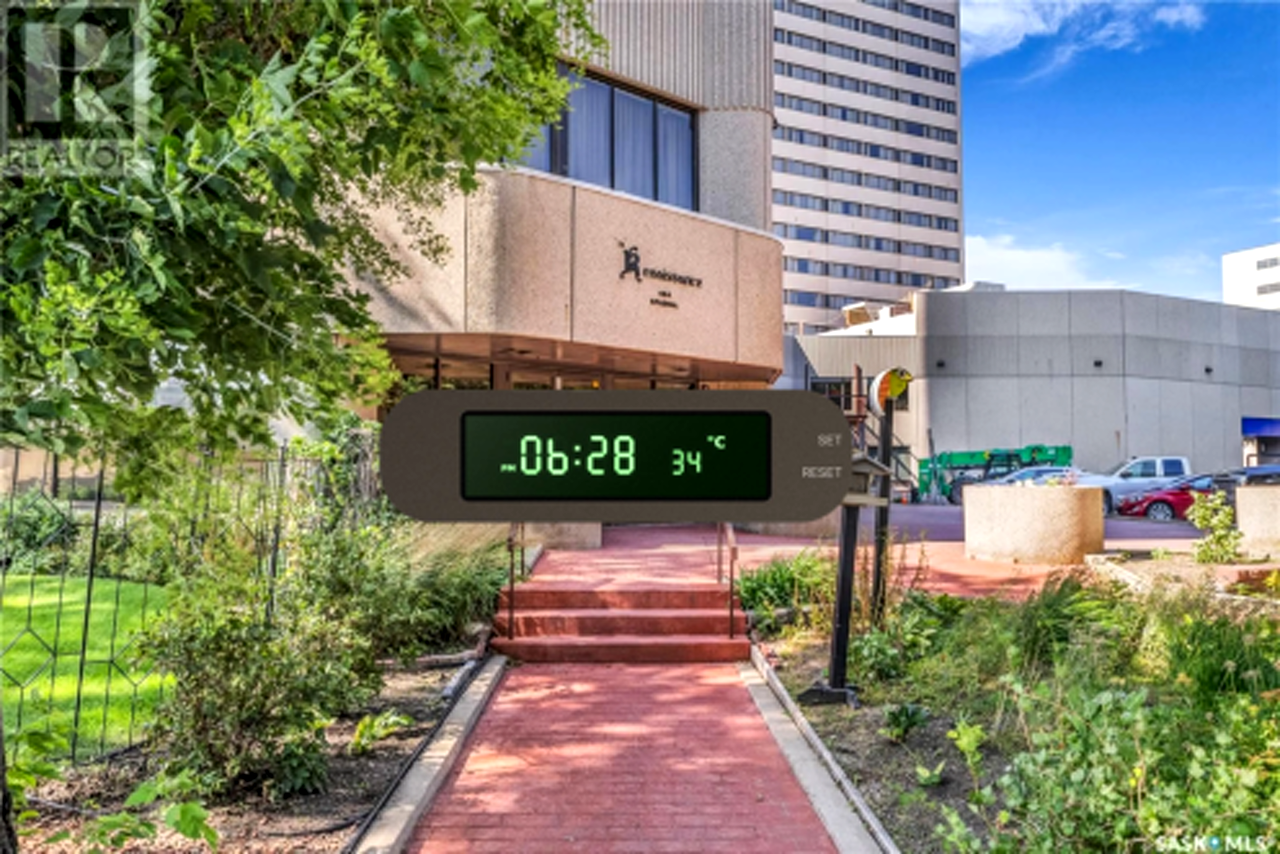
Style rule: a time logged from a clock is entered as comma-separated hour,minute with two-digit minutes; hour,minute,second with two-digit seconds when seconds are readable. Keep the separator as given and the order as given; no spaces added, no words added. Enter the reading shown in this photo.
6,28
